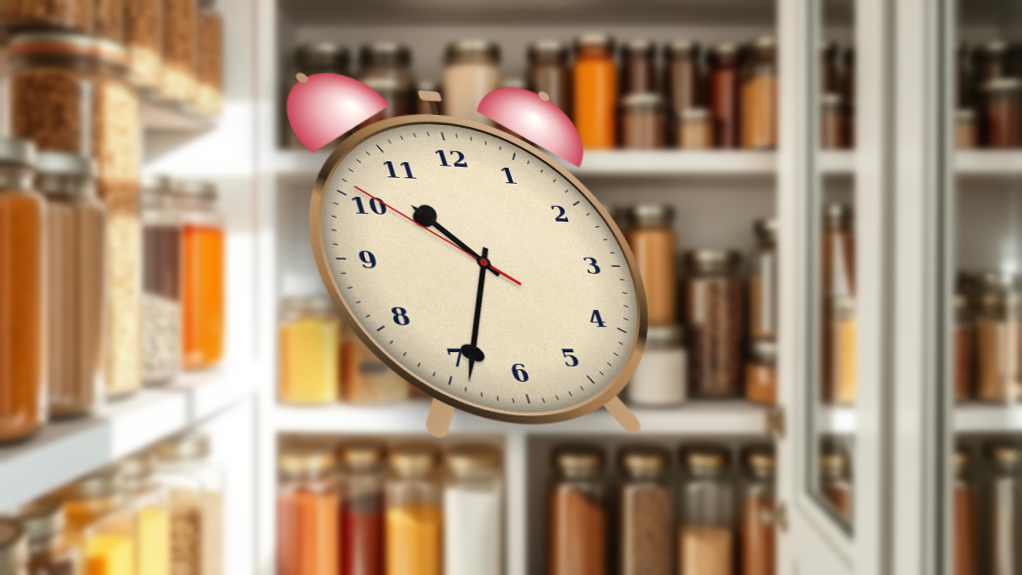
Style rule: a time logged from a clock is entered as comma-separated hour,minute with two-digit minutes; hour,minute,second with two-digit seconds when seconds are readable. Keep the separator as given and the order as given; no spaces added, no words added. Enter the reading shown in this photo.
10,33,51
